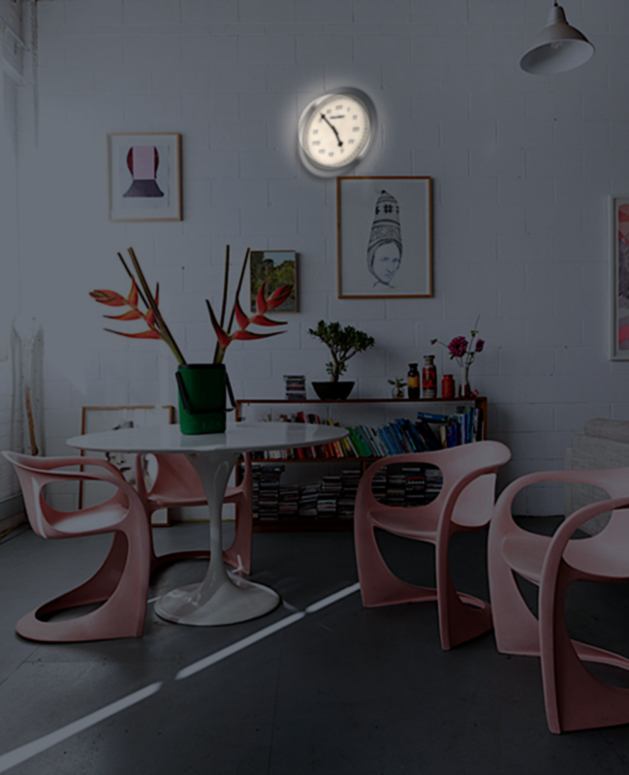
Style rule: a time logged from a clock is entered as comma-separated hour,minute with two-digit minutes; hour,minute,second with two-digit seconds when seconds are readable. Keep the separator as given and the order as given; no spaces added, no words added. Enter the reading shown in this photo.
4,52
